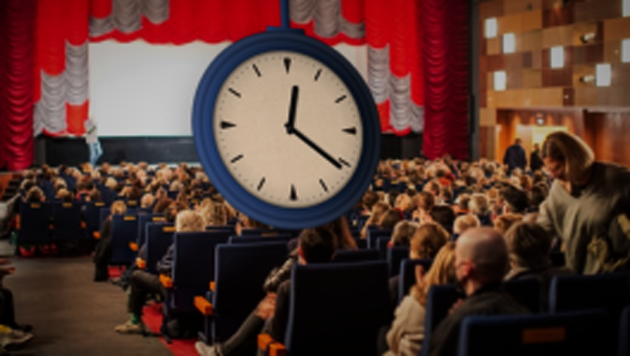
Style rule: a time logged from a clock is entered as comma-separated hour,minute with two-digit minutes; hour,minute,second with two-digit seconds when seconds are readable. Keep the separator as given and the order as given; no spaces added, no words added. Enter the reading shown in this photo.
12,21
